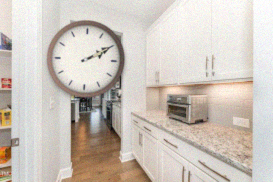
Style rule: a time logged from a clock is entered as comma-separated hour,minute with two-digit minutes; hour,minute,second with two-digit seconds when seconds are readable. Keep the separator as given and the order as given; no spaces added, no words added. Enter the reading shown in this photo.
2,10
